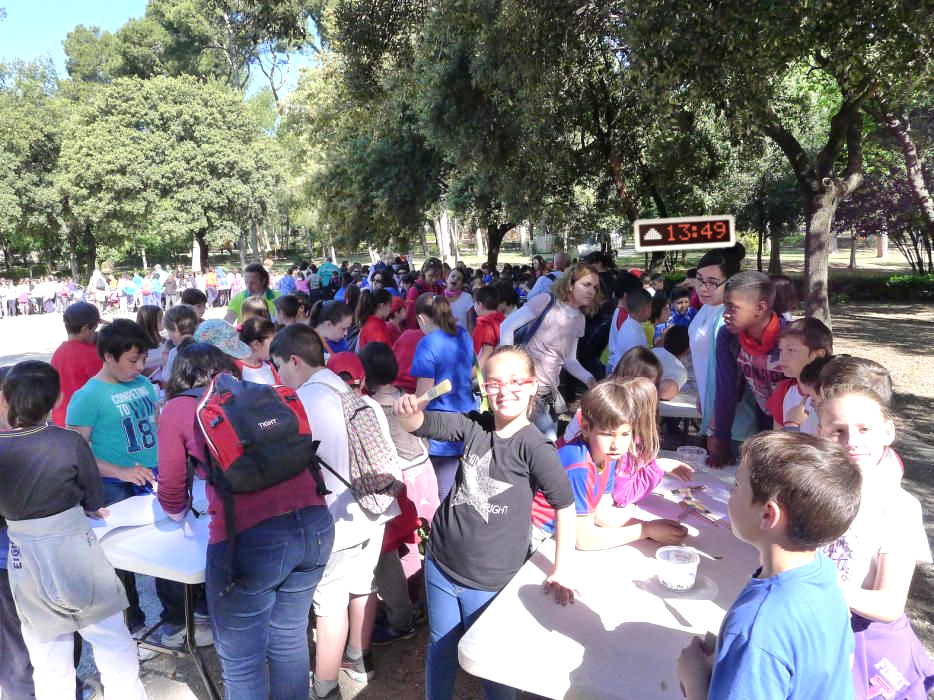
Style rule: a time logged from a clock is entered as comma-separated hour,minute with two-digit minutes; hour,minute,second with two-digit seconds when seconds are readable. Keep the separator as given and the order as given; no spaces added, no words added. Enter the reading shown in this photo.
13,49
